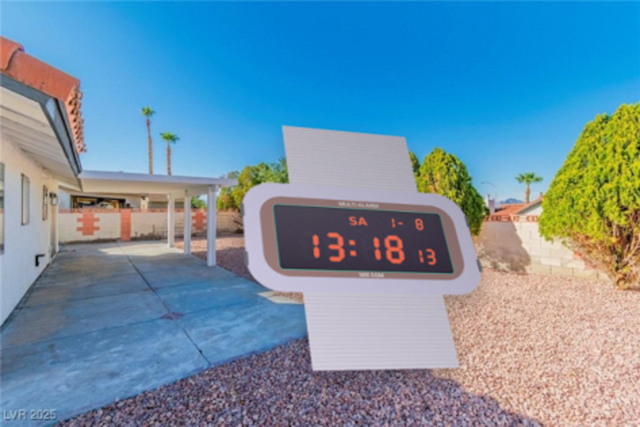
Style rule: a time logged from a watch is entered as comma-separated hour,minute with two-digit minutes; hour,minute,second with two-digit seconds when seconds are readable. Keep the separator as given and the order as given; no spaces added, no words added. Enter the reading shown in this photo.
13,18,13
